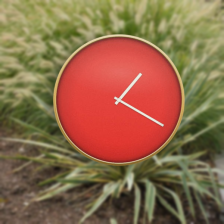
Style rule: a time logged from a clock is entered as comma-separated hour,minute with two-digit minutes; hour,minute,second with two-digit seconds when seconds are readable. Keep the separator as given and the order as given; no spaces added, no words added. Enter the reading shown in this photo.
1,20
